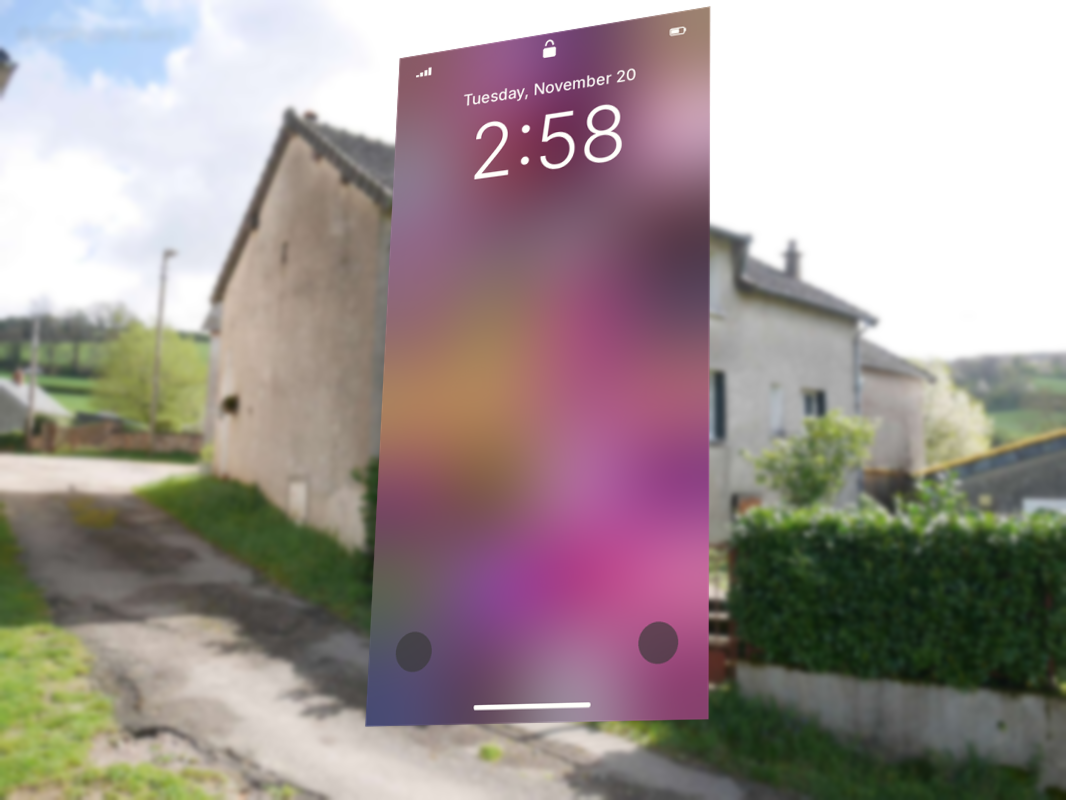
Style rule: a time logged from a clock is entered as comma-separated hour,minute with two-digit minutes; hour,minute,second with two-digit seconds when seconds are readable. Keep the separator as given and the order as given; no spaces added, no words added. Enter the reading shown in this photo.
2,58
